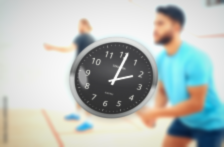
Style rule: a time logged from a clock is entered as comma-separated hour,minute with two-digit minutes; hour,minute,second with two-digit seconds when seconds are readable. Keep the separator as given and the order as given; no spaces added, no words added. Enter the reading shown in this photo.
2,01
